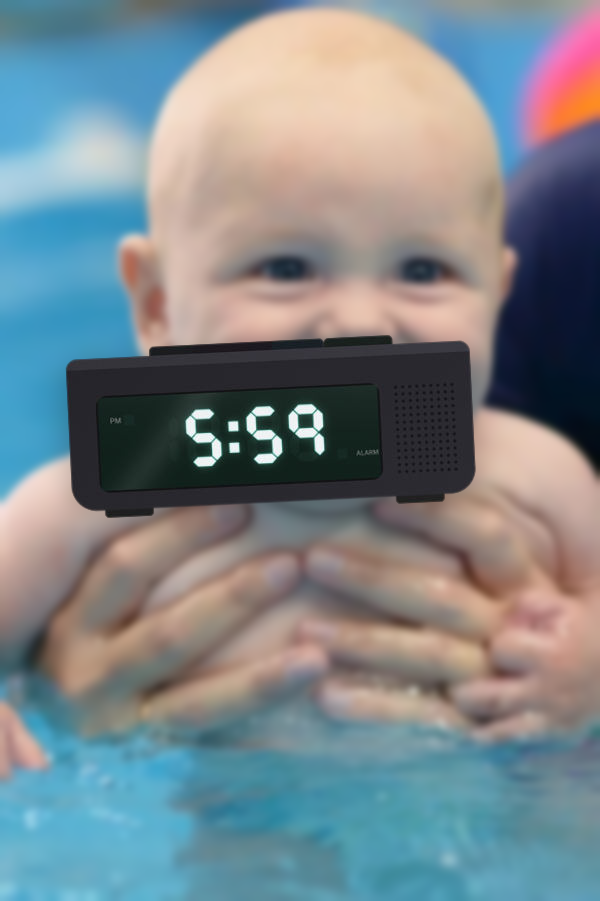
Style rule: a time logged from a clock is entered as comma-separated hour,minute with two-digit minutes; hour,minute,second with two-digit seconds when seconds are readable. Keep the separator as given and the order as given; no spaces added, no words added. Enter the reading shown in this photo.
5,59
